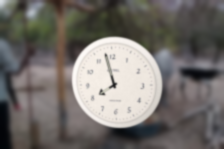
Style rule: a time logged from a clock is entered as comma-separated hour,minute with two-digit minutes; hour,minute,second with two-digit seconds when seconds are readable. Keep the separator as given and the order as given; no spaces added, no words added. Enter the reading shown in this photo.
7,58
